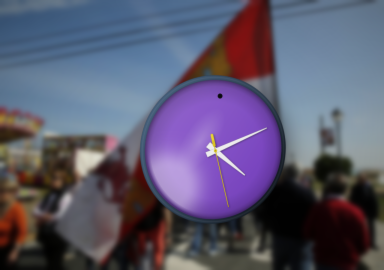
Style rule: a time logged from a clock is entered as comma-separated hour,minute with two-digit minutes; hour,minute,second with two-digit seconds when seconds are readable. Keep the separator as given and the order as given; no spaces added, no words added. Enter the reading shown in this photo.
4,10,27
